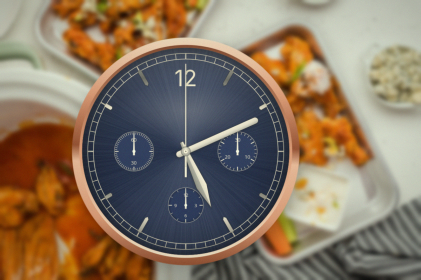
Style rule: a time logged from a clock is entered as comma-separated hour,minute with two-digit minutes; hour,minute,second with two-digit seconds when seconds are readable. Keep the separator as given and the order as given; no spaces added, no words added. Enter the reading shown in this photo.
5,11
